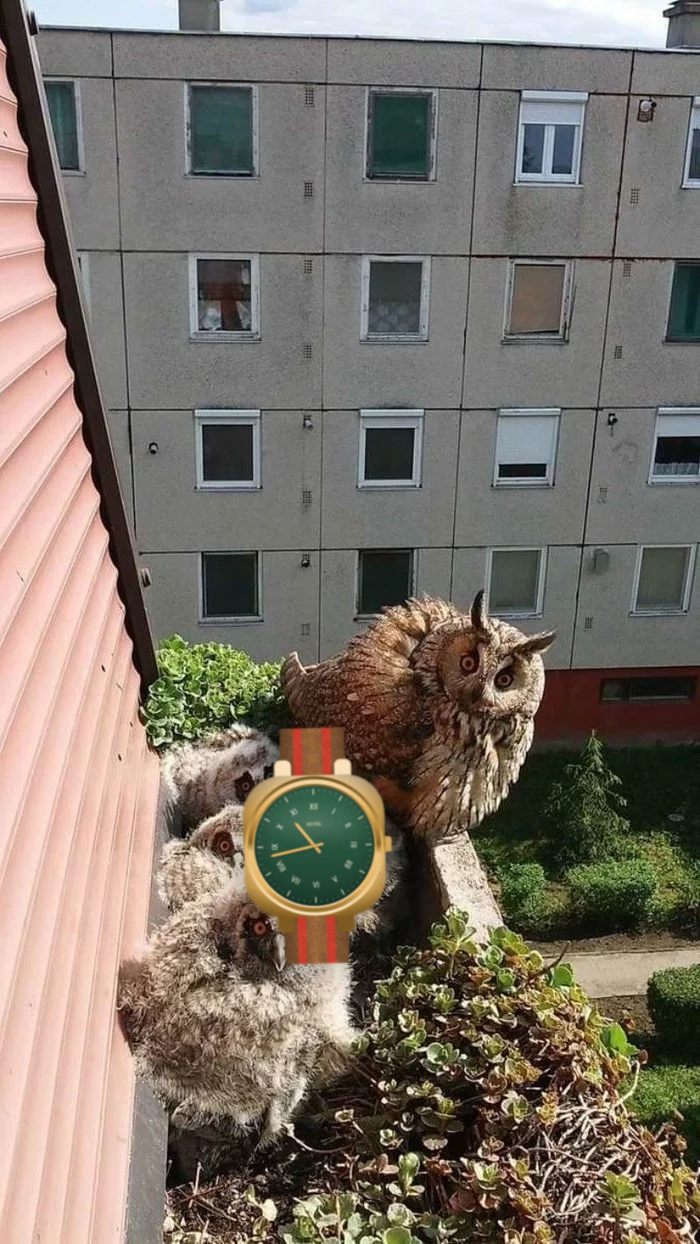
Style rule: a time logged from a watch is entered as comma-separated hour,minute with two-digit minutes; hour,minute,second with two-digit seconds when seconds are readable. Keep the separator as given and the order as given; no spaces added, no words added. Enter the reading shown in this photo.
10,43
